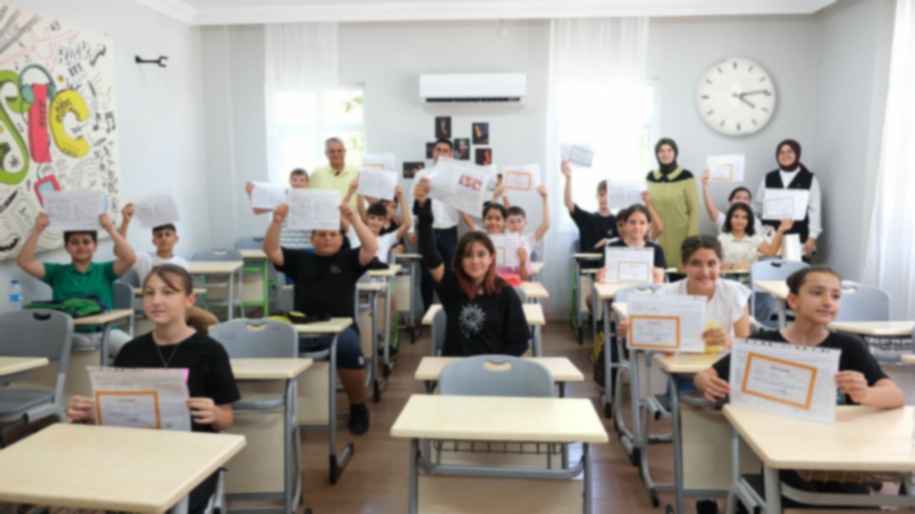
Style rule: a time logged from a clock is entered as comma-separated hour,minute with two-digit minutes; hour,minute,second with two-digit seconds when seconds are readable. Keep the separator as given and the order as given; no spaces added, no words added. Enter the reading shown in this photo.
4,14
